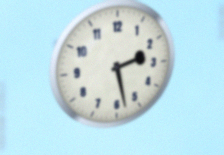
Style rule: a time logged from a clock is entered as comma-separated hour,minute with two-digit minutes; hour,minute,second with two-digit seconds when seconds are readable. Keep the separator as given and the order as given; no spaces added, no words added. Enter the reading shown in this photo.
2,28
